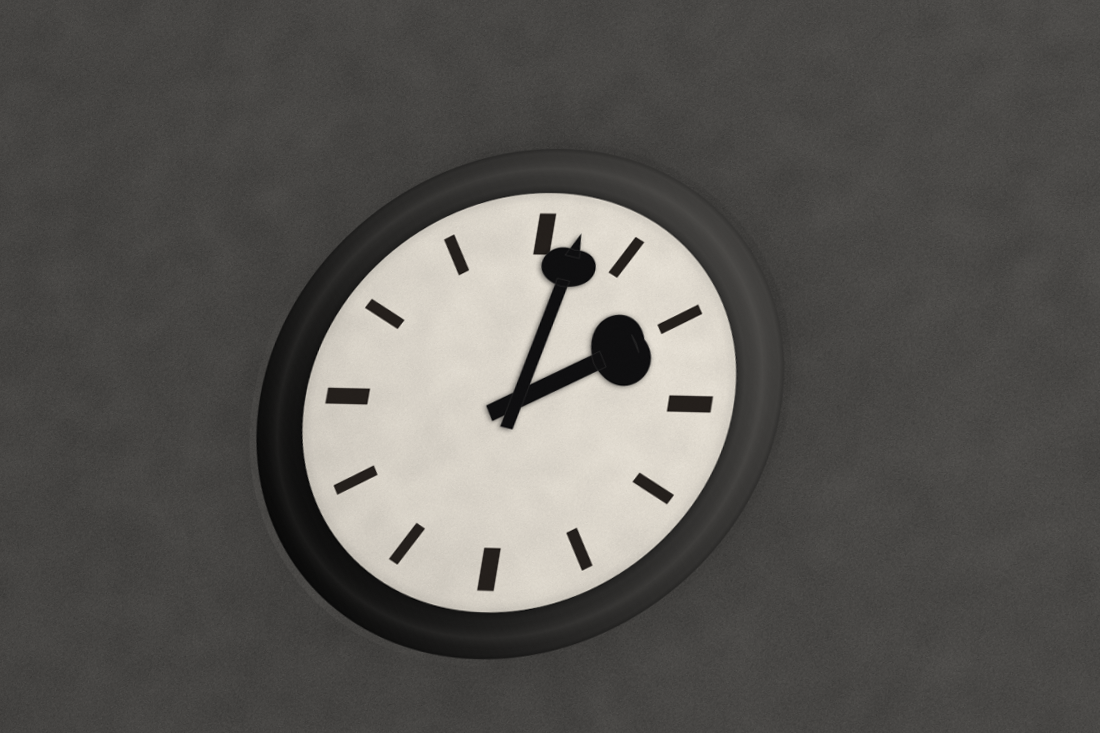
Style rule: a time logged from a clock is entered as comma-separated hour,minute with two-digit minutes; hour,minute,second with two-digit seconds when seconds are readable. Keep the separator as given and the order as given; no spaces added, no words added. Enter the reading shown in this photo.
2,02
